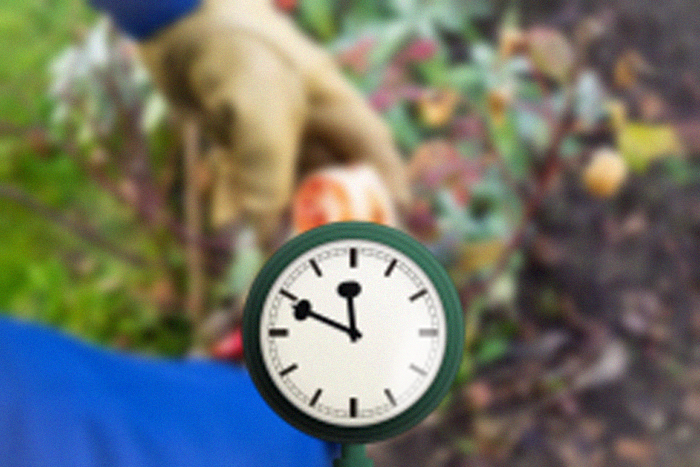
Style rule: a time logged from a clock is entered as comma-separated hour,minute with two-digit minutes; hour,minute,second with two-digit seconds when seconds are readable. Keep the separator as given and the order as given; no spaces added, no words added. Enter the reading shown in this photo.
11,49
